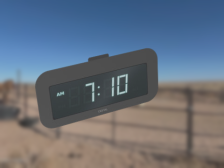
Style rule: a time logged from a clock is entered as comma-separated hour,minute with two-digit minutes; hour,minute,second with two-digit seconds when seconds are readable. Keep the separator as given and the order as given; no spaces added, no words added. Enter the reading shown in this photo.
7,10
